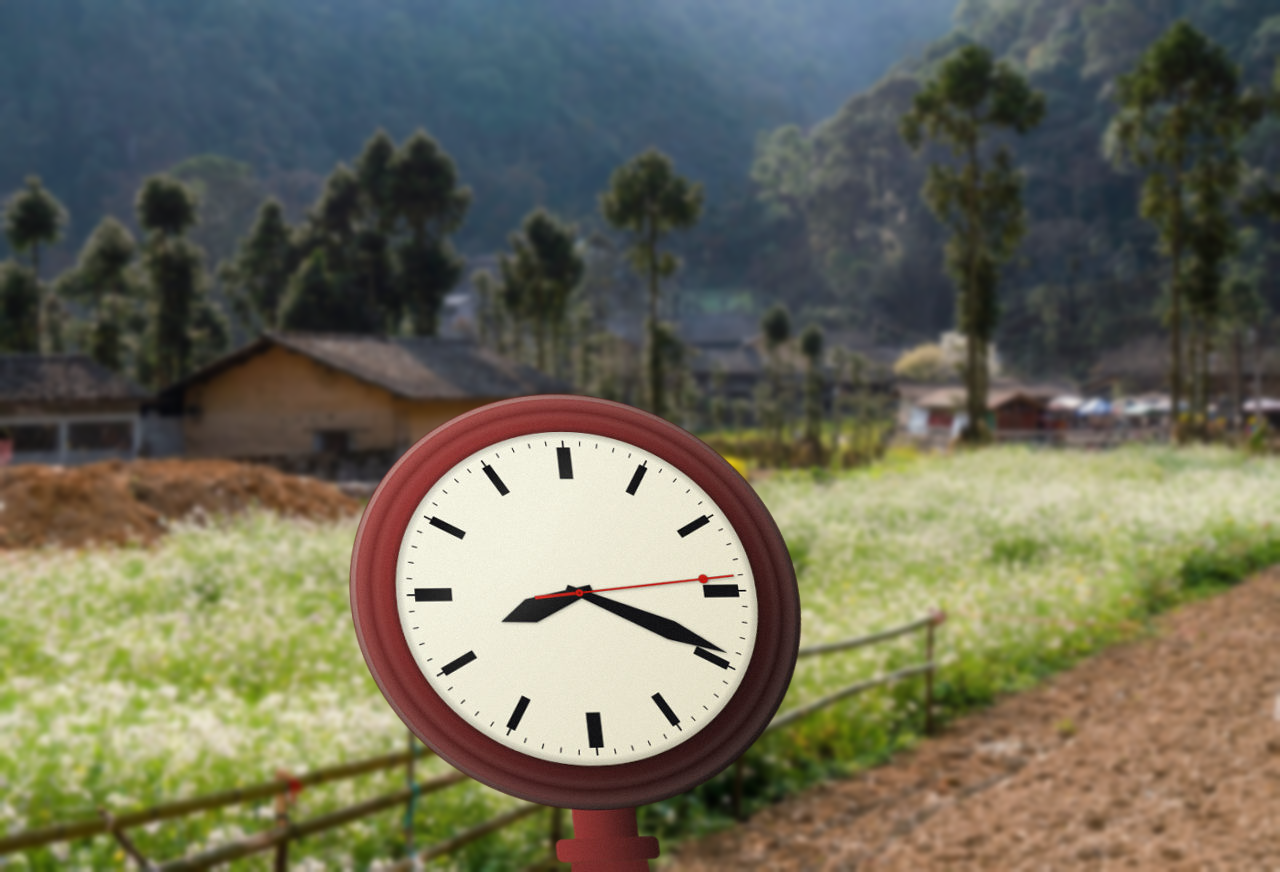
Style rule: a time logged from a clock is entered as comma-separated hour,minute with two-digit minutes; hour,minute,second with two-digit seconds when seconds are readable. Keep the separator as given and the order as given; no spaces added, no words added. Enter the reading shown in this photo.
8,19,14
